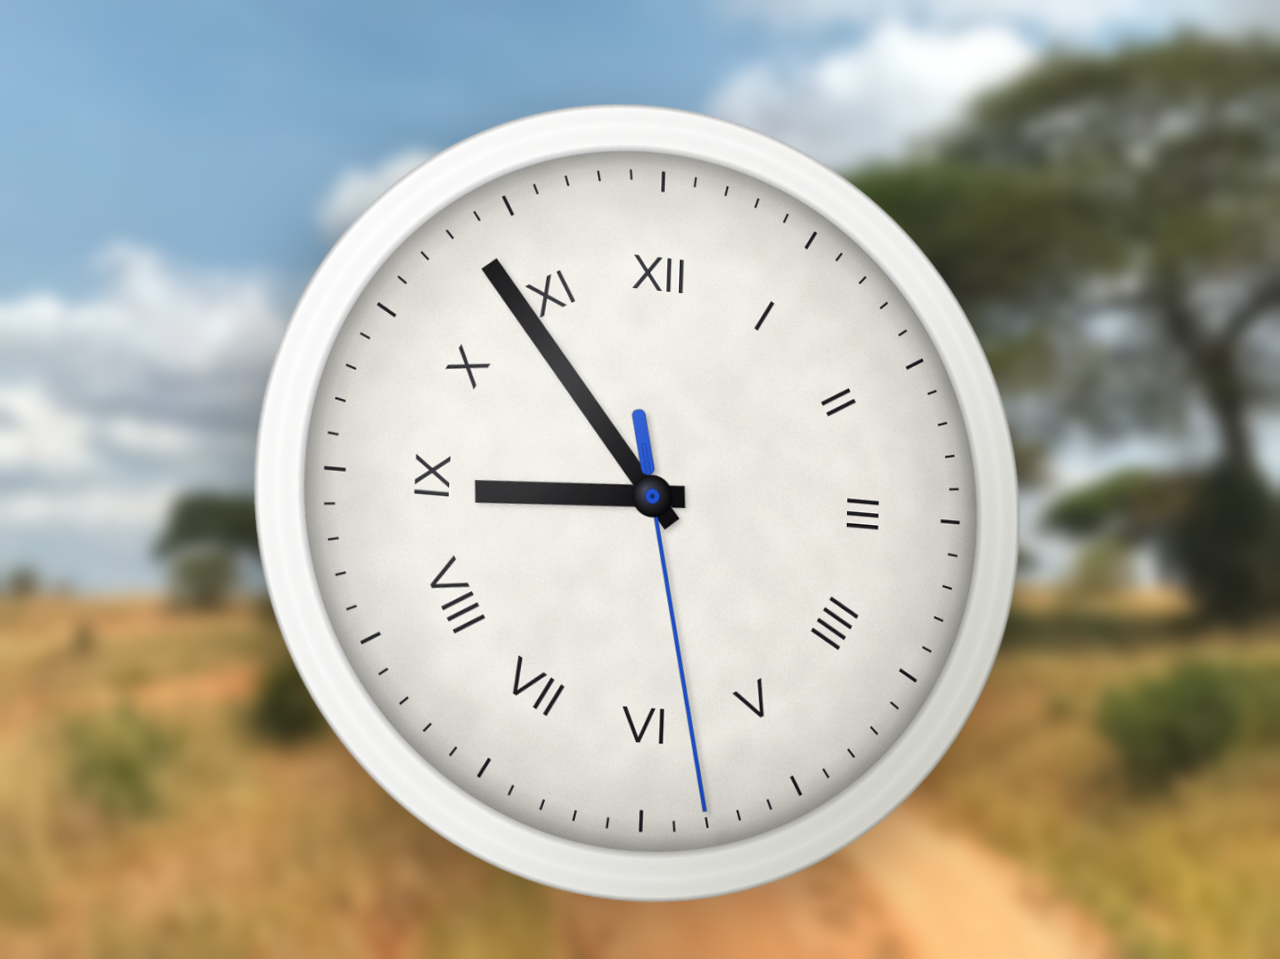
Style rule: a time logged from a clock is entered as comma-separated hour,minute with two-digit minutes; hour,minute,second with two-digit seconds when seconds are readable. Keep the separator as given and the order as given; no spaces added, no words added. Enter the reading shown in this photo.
8,53,28
